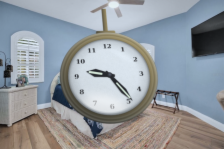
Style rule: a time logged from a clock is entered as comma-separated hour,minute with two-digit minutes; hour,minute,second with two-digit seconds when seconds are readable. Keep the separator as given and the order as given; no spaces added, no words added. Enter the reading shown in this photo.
9,24
